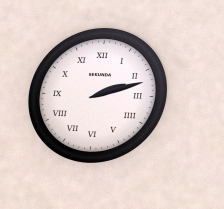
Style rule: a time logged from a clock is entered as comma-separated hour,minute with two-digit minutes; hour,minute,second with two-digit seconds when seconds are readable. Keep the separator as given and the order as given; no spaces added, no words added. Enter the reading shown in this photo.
2,12
